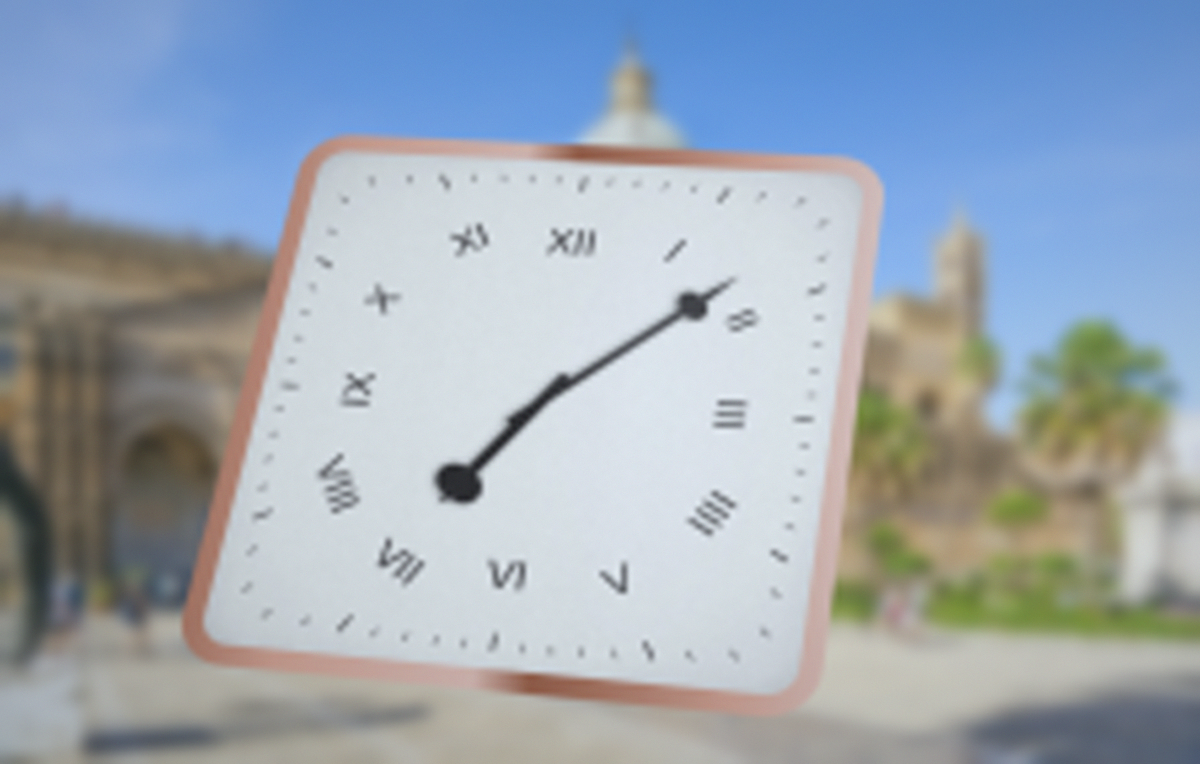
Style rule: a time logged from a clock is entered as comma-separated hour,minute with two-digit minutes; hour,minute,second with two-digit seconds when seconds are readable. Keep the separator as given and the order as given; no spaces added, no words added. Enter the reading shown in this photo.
7,08
